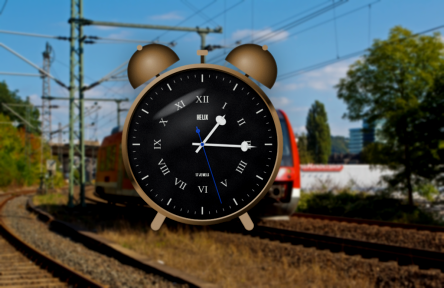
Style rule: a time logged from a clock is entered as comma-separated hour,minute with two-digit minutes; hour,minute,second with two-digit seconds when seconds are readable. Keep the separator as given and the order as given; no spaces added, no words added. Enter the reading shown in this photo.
1,15,27
